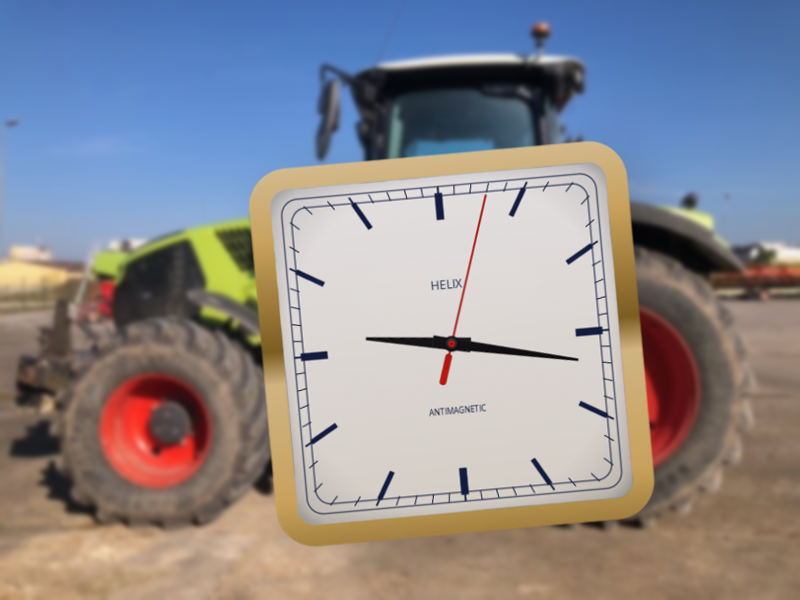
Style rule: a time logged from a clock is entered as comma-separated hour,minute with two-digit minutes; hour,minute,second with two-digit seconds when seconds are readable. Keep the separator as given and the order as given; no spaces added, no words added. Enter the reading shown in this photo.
9,17,03
